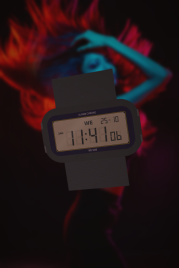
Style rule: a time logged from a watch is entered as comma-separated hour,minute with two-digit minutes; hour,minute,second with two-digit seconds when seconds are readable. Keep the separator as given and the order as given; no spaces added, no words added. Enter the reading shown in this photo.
11,41,06
